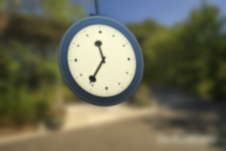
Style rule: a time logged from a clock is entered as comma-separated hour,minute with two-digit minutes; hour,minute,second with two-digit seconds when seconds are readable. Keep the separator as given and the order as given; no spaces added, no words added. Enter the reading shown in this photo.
11,36
